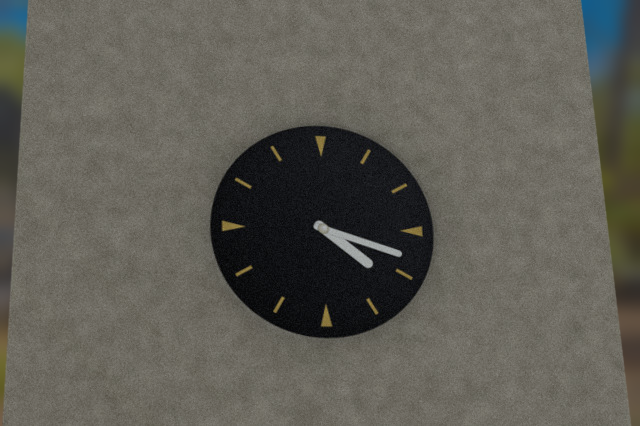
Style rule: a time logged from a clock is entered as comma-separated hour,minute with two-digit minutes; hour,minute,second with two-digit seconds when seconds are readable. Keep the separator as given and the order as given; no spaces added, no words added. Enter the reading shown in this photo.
4,18
